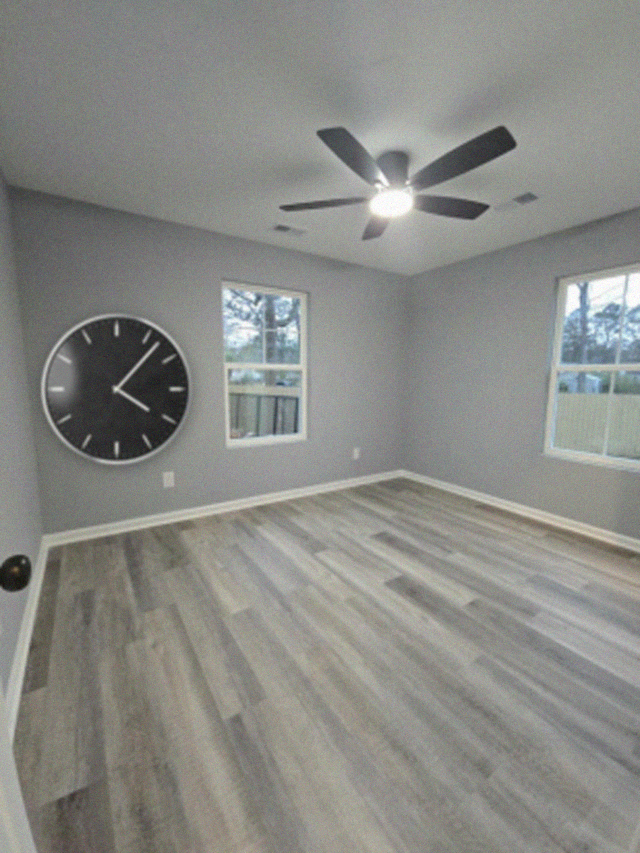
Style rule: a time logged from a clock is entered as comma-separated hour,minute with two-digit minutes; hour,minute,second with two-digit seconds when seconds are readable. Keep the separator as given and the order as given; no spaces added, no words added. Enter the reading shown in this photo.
4,07
